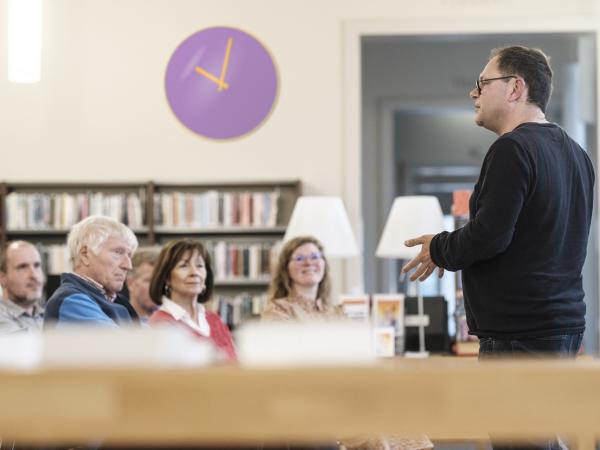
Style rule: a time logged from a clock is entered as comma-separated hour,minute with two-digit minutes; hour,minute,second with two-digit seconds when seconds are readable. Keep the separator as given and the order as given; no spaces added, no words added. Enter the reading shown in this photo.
10,02
